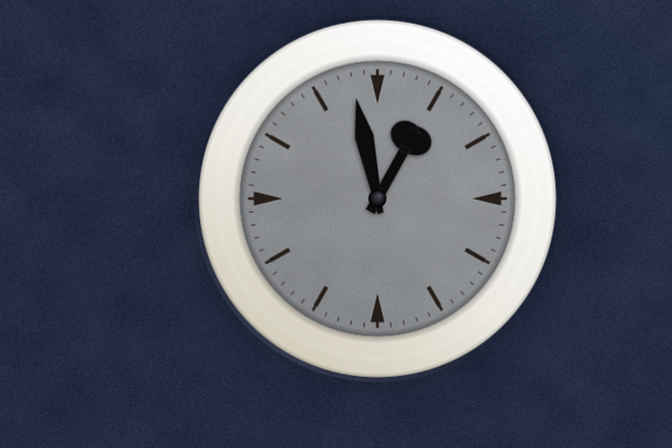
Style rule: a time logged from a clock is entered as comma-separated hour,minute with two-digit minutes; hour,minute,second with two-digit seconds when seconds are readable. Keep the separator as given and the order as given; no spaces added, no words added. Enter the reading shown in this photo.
12,58
